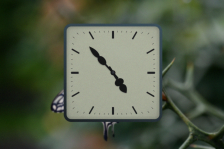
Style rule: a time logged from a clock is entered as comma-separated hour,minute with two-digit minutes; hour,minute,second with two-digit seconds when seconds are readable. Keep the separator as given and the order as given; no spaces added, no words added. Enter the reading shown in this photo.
4,53
